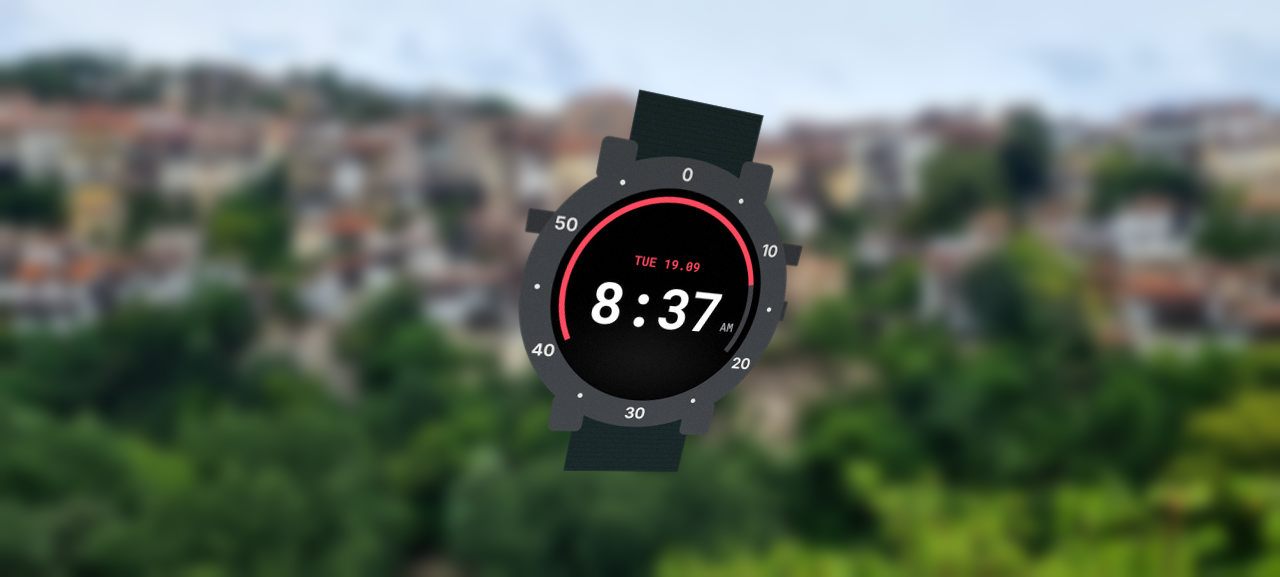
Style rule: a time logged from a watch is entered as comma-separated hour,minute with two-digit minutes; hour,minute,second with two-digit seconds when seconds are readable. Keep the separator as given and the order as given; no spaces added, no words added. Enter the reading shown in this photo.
8,37
